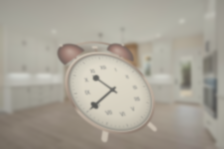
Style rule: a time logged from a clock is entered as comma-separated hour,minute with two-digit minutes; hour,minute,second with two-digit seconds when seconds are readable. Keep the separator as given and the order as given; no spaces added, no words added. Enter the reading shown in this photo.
10,40
